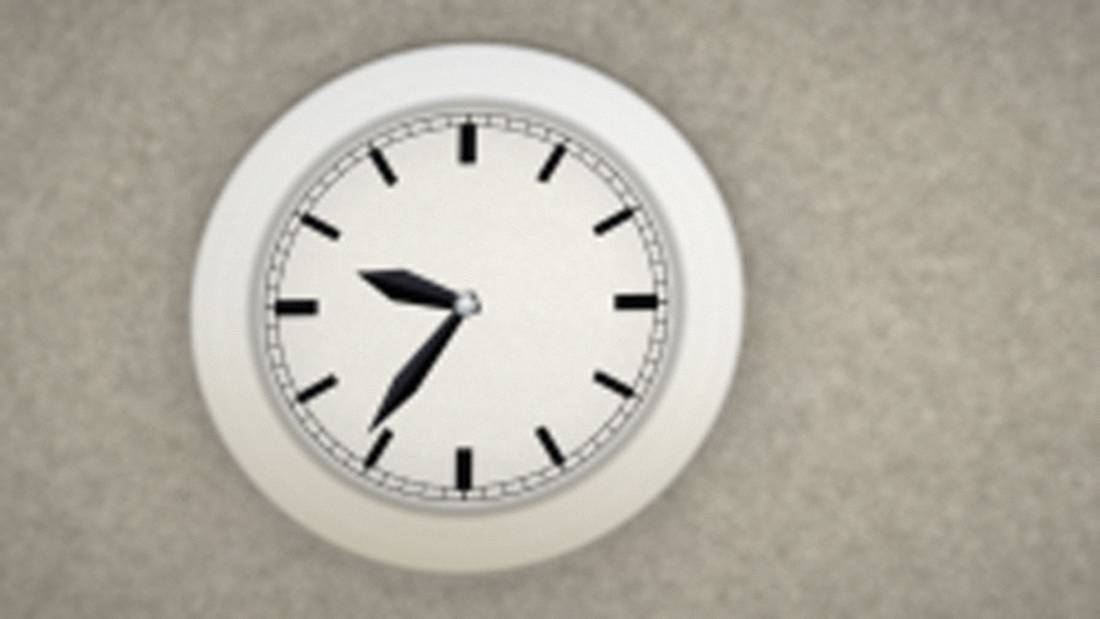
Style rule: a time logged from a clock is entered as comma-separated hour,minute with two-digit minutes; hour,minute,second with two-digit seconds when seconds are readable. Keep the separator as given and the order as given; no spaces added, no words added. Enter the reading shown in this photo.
9,36
